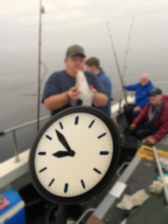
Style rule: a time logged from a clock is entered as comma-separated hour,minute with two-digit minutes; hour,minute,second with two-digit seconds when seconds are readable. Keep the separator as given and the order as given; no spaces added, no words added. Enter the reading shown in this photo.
8,53
